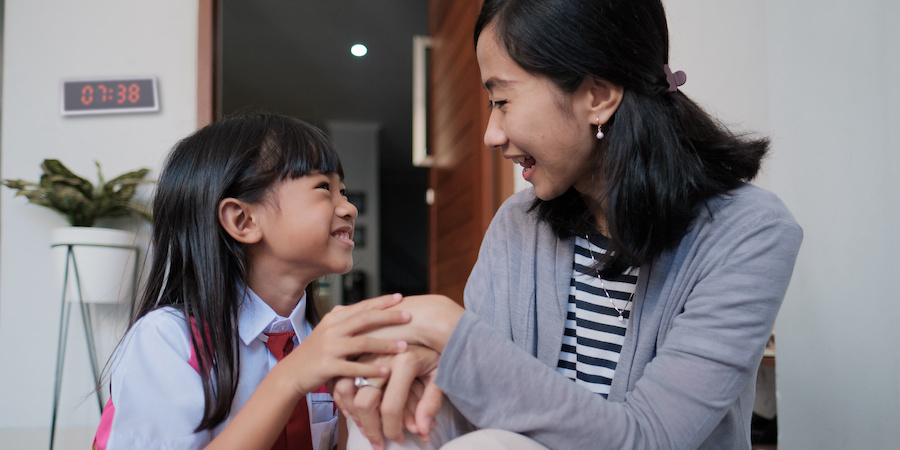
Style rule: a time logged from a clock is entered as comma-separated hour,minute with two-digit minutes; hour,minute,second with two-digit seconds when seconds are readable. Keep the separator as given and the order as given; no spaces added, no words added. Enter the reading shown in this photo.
7,38
